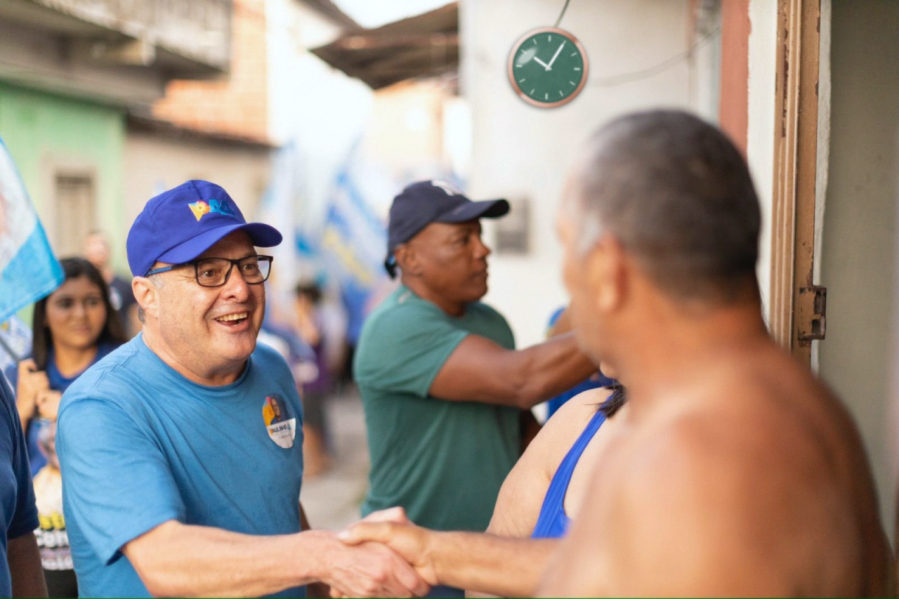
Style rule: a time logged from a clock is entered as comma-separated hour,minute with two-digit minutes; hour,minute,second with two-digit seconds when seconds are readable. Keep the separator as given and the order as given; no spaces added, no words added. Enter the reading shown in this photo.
10,05
